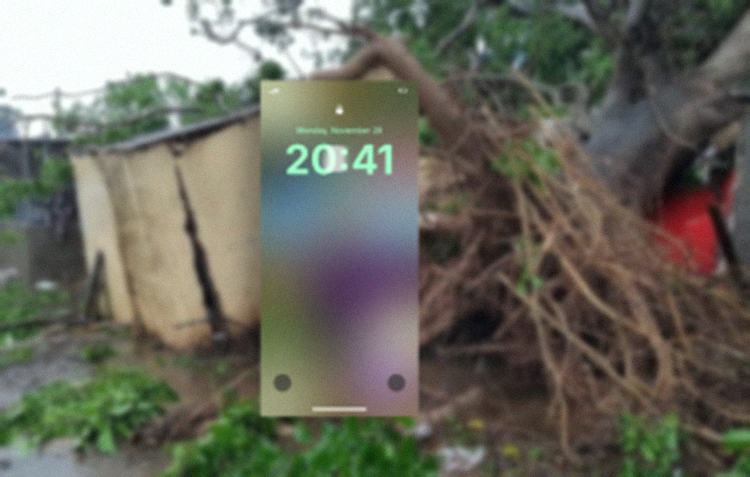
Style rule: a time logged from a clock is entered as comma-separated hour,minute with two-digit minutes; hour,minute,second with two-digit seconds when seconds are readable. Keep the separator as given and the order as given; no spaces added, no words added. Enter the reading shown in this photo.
20,41
